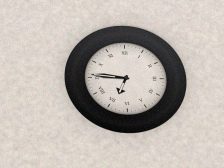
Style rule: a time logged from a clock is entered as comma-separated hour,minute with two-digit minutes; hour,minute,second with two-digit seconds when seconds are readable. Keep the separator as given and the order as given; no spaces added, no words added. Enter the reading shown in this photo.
6,46
